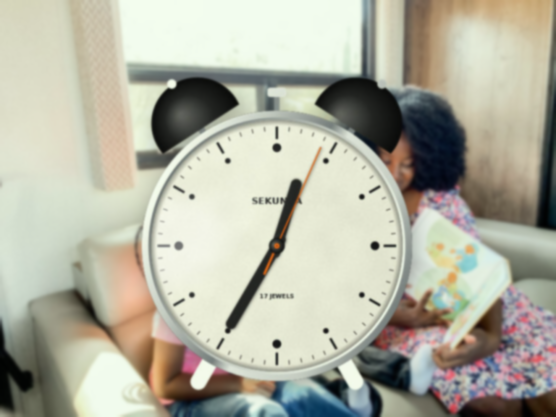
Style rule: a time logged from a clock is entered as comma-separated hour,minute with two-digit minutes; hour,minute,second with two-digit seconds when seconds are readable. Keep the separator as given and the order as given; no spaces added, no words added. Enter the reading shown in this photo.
12,35,04
